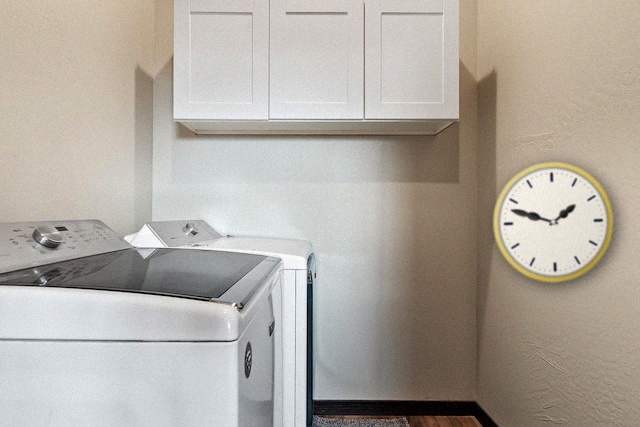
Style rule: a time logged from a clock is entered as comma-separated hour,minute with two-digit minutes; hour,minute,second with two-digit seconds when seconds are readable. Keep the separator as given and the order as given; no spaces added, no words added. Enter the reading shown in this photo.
1,48
